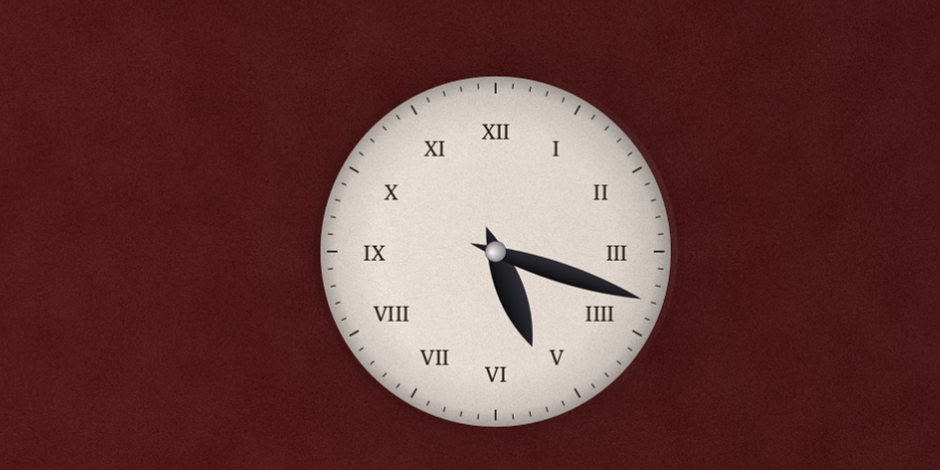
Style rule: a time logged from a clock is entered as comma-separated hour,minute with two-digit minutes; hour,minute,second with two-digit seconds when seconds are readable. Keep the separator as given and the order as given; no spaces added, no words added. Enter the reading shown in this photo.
5,18
